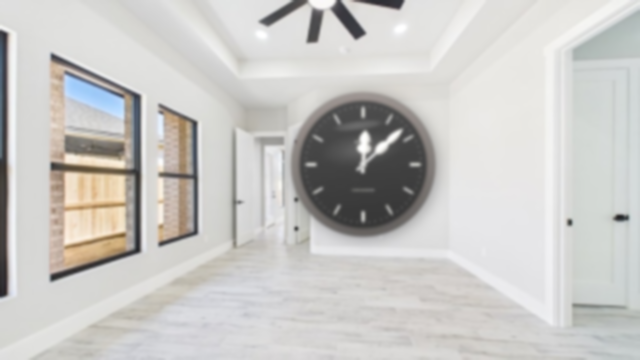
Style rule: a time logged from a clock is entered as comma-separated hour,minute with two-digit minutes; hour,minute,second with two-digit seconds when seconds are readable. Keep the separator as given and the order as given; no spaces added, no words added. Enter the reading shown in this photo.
12,08
